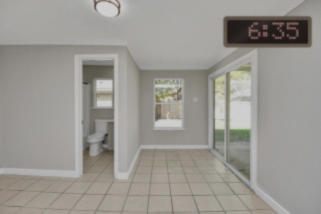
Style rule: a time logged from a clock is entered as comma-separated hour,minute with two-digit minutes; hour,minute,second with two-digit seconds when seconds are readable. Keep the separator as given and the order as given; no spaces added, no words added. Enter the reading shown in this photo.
6,35
